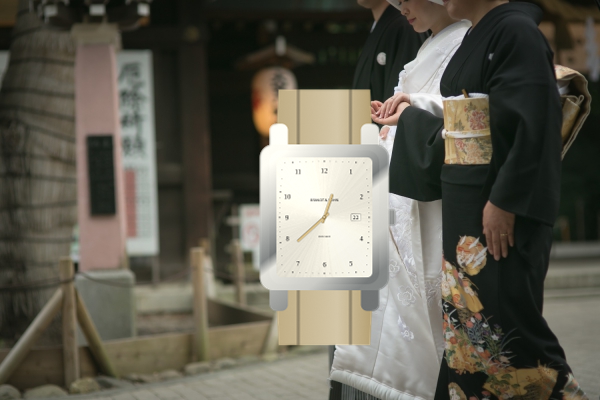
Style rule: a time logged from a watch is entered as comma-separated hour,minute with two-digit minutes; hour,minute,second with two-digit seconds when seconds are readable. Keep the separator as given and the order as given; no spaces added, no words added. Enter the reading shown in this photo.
12,38
